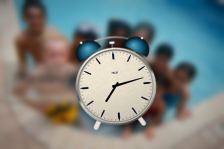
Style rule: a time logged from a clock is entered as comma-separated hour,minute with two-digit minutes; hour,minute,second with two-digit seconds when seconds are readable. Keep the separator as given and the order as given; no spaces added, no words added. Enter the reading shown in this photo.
7,13
